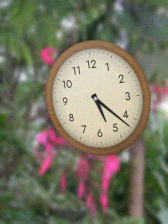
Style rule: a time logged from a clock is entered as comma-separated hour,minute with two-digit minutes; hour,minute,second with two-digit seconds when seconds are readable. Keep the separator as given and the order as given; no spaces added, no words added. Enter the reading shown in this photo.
5,22
